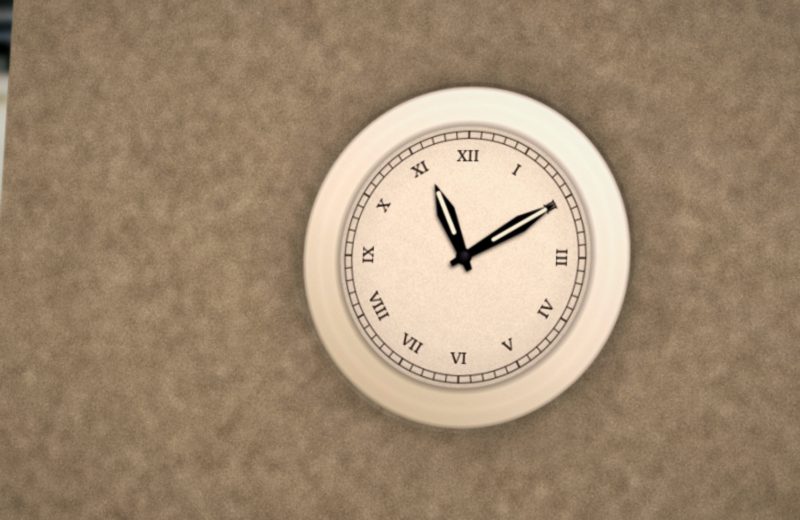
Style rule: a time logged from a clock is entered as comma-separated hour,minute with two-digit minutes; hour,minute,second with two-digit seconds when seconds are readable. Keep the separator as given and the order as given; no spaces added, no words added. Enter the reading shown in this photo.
11,10
